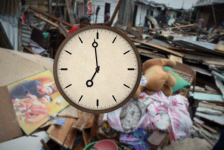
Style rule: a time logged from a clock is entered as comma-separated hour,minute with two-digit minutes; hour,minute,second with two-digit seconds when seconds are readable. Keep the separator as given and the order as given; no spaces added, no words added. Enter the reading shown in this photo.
6,59
